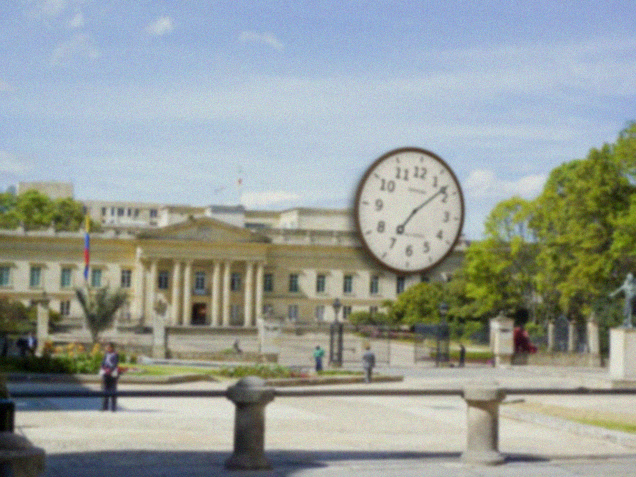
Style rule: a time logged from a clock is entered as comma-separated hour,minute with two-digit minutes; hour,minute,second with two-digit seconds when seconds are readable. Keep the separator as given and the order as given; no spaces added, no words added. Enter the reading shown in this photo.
7,08
